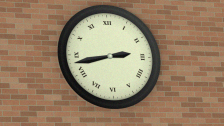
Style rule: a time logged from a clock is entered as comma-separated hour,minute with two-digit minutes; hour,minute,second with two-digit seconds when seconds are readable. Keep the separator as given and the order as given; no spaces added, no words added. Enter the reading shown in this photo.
2,43
